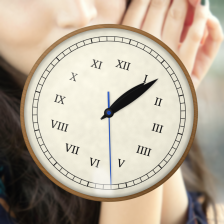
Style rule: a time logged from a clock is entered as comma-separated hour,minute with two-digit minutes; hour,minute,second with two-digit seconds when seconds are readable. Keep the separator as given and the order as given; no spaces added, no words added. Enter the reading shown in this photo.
1,06,27
